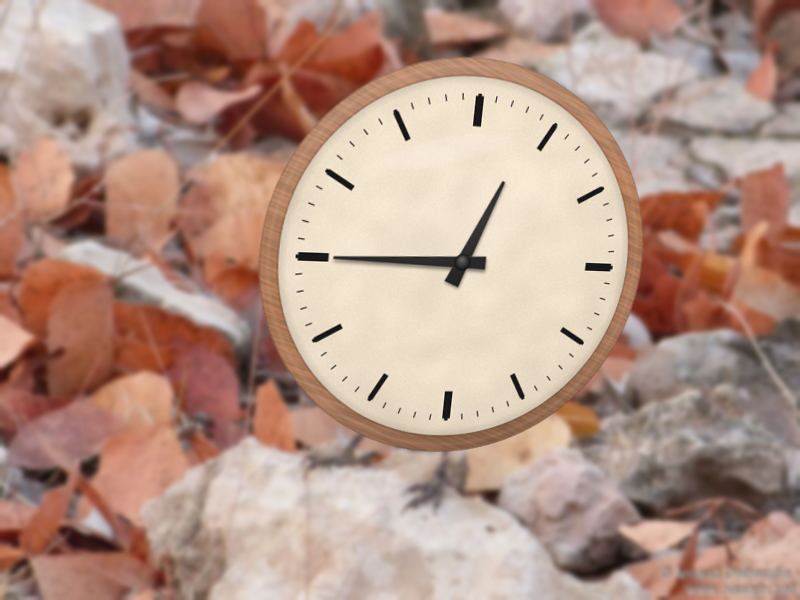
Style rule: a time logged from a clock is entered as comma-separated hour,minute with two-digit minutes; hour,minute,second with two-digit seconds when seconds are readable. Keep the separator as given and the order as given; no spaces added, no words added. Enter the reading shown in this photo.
12,45
